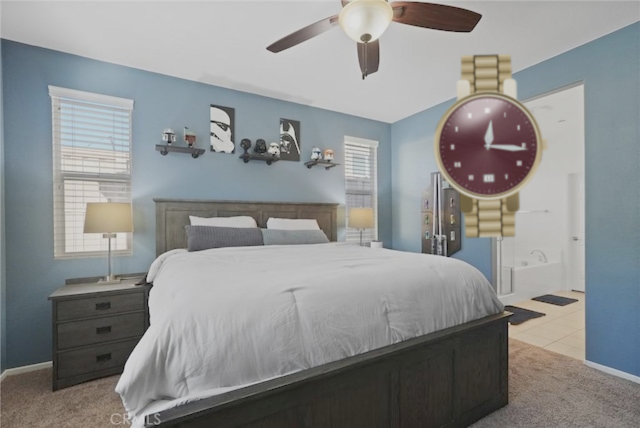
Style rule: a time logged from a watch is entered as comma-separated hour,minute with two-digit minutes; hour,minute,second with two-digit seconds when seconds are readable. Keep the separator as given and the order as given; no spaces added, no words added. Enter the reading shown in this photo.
12,16
